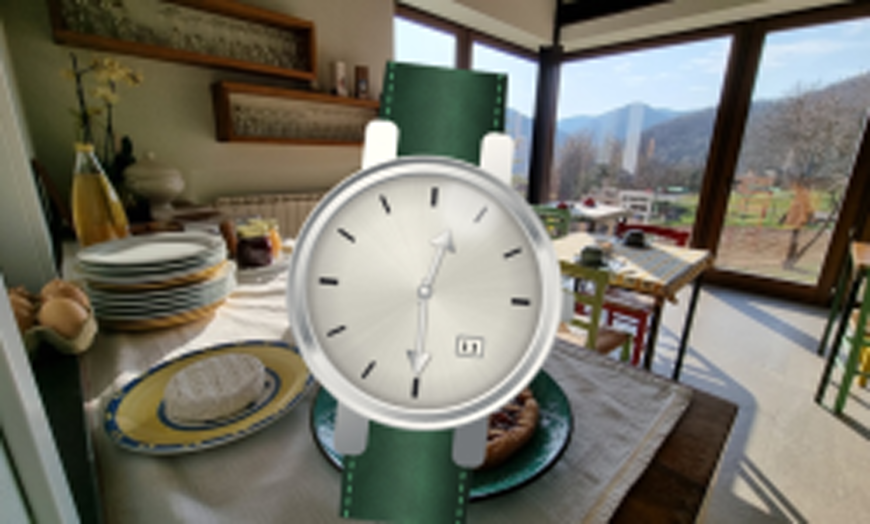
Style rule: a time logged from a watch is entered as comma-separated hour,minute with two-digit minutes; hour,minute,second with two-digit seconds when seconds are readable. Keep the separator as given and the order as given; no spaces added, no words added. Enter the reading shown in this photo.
12,30
